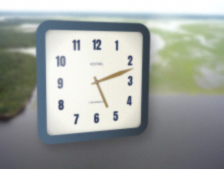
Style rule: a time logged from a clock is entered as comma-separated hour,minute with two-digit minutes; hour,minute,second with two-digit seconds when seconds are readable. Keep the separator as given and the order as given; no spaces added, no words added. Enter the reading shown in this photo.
5,12
